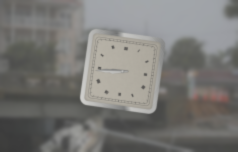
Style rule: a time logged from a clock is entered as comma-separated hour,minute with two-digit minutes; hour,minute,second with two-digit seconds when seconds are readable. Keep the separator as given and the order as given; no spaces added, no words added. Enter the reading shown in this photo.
8,44
